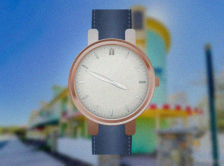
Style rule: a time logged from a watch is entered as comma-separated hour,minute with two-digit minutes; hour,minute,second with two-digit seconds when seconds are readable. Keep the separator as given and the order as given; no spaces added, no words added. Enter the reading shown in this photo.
3,49
